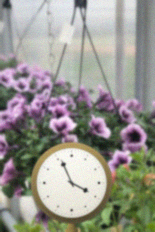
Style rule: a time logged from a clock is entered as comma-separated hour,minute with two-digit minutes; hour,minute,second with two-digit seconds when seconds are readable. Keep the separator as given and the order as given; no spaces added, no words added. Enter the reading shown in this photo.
3,56
